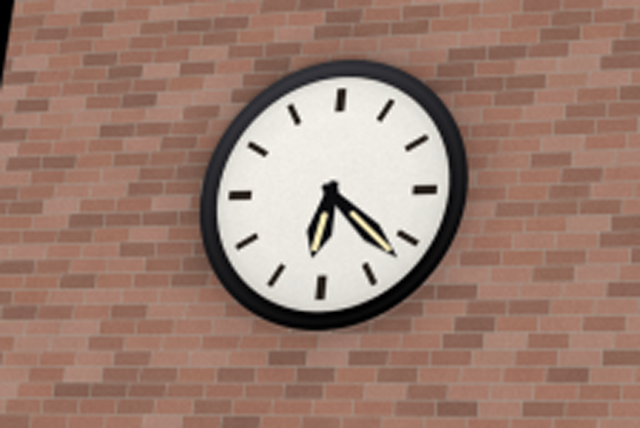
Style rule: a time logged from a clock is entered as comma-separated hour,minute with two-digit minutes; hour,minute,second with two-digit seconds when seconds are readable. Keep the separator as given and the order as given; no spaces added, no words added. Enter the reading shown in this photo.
6,22
